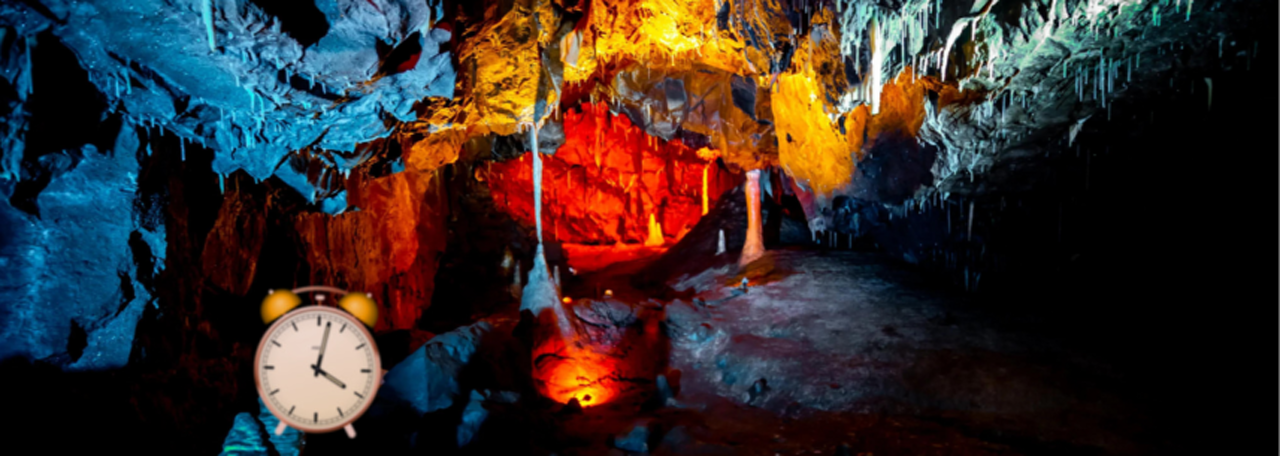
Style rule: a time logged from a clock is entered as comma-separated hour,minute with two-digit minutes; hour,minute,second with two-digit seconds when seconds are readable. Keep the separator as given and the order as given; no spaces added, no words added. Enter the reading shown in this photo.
4,02
